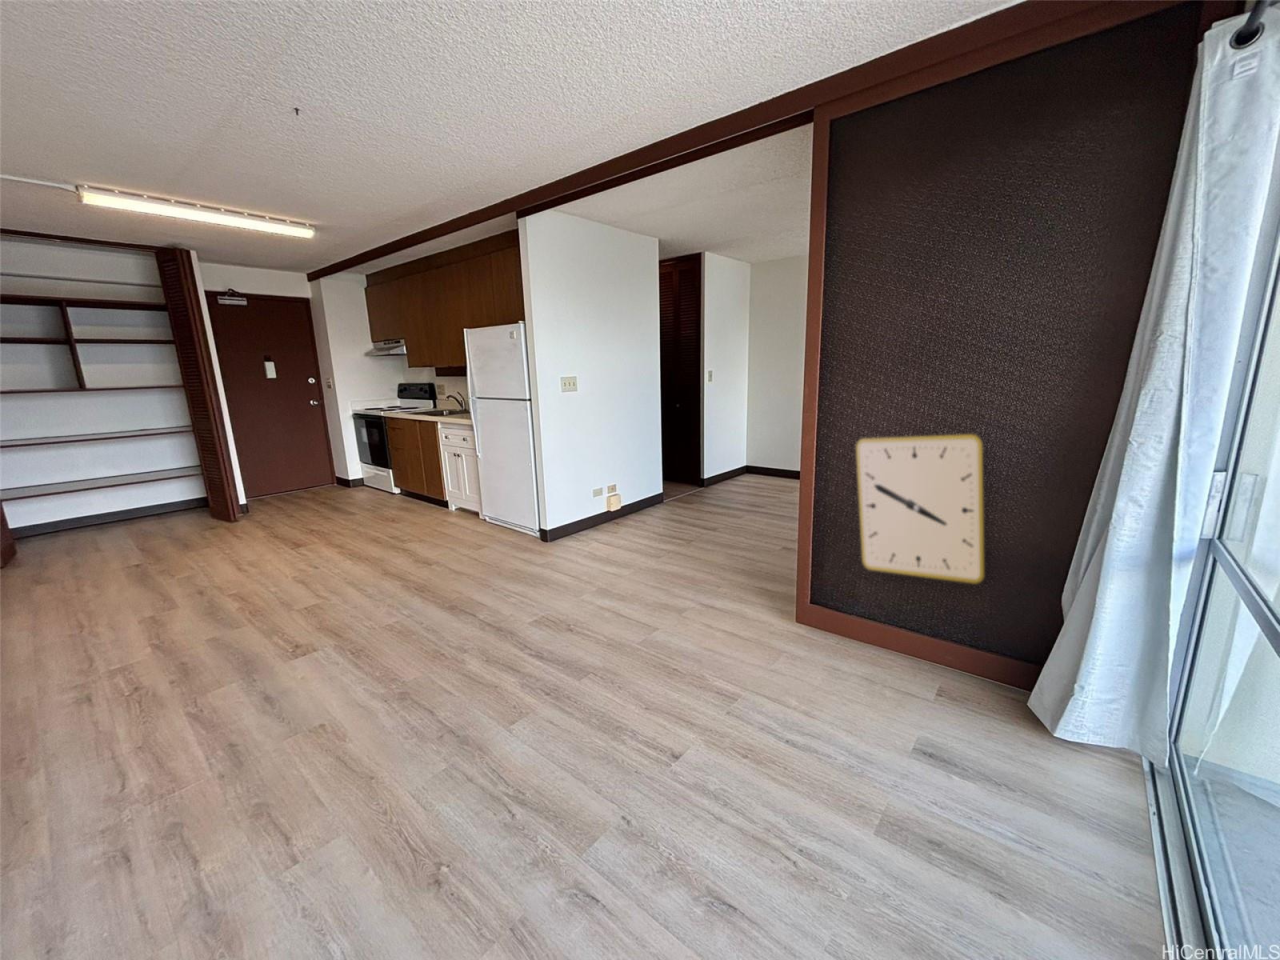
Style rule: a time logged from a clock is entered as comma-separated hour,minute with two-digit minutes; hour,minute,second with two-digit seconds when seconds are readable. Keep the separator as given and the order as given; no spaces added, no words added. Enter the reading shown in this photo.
3,49
